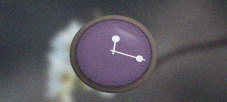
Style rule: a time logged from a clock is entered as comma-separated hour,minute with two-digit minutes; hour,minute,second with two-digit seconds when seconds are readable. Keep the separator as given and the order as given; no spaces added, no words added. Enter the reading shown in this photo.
12,18
